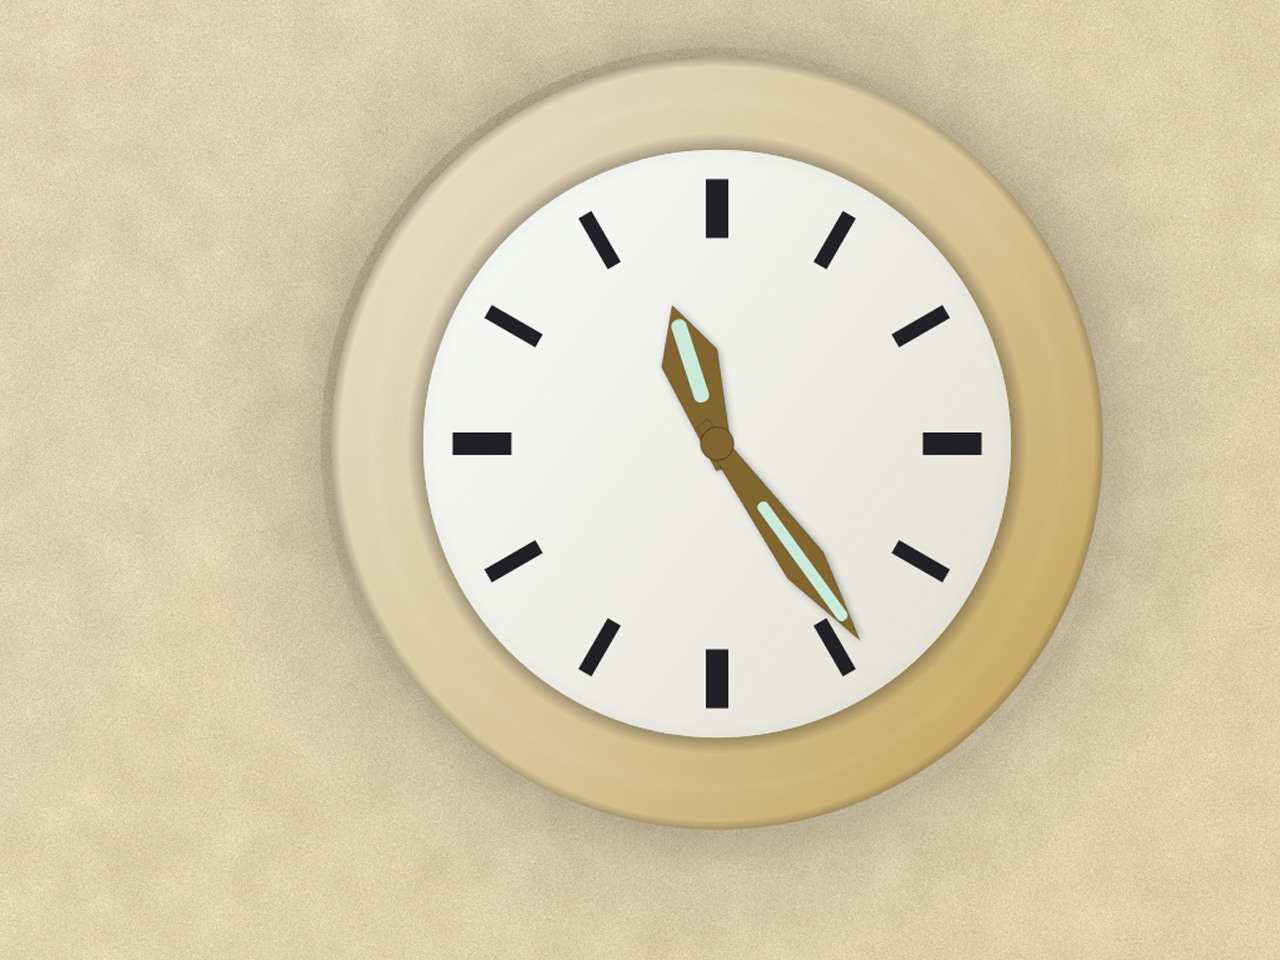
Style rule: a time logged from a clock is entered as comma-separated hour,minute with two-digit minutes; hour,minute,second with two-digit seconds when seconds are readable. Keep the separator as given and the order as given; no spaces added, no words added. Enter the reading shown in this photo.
11,24
